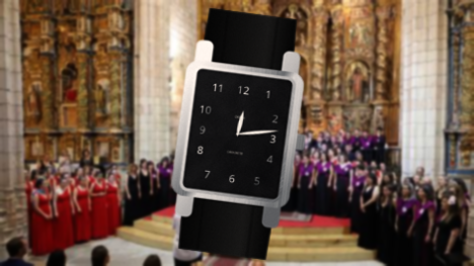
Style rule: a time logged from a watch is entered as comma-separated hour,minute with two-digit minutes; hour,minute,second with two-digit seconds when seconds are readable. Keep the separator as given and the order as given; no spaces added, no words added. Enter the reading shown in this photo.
12,13
